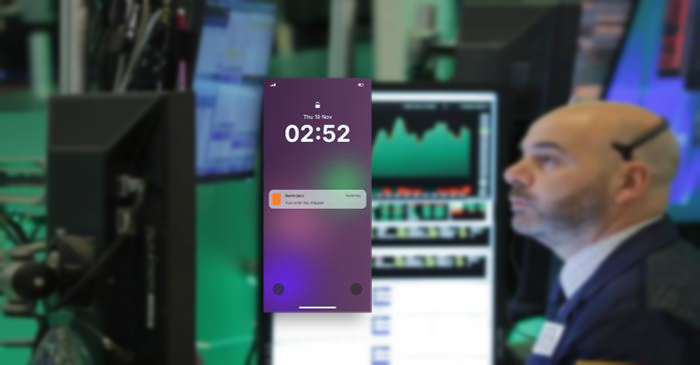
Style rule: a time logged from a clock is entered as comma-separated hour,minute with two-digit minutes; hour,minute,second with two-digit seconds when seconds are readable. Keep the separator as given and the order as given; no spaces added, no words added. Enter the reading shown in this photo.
2,52
